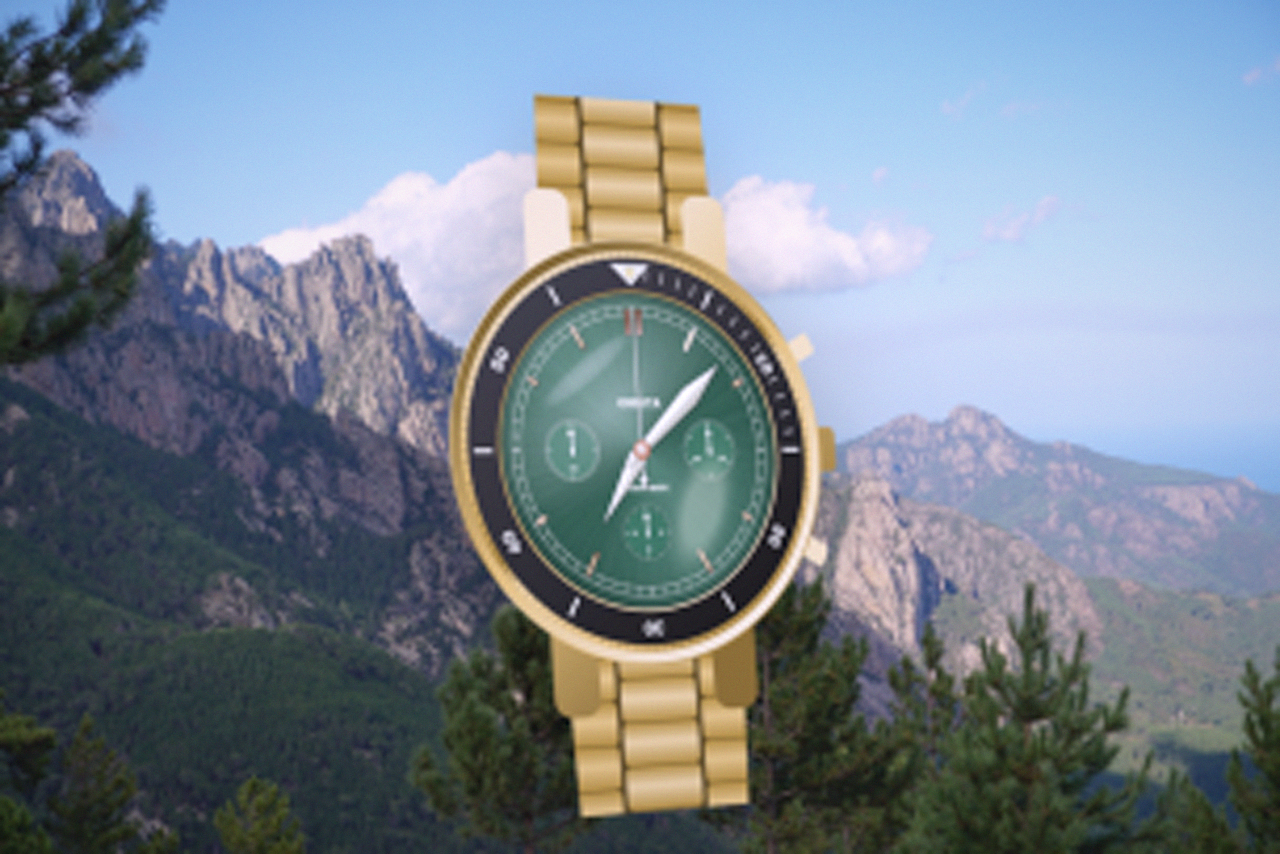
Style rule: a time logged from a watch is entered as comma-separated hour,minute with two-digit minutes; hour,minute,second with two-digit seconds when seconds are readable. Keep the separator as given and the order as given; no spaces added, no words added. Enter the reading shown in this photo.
7,08
